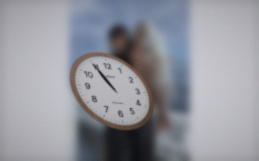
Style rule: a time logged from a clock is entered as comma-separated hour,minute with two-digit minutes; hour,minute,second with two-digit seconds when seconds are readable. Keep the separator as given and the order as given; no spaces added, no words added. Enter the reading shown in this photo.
10,55
